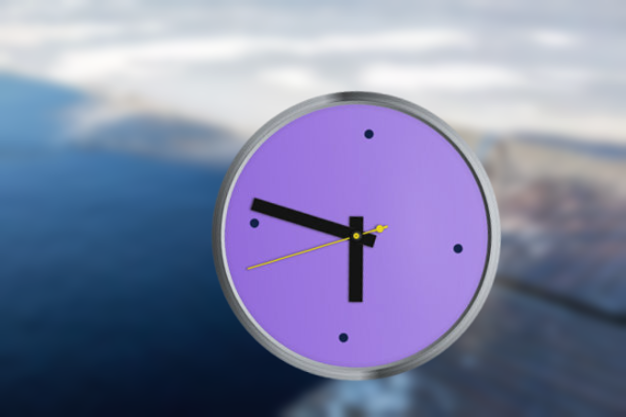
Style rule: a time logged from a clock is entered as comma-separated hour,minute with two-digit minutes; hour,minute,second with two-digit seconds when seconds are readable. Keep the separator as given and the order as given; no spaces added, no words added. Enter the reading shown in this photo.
5,46,41
